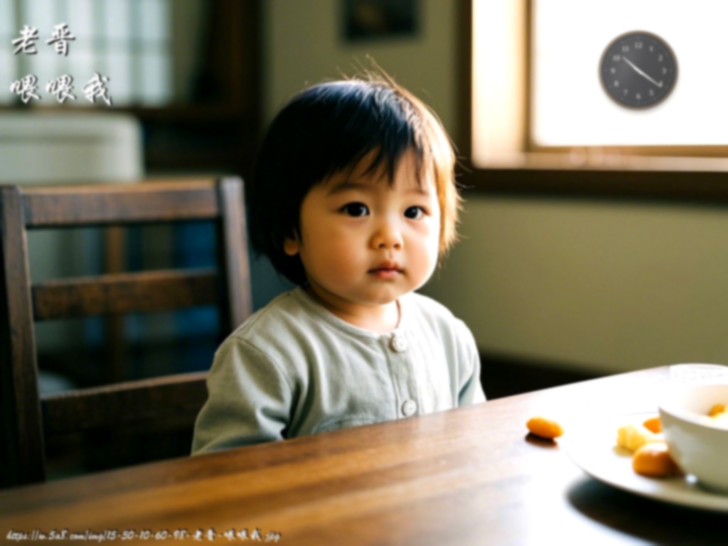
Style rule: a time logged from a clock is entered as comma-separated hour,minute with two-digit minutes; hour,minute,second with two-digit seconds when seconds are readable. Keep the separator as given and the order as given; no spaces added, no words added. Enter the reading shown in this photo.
10,21
